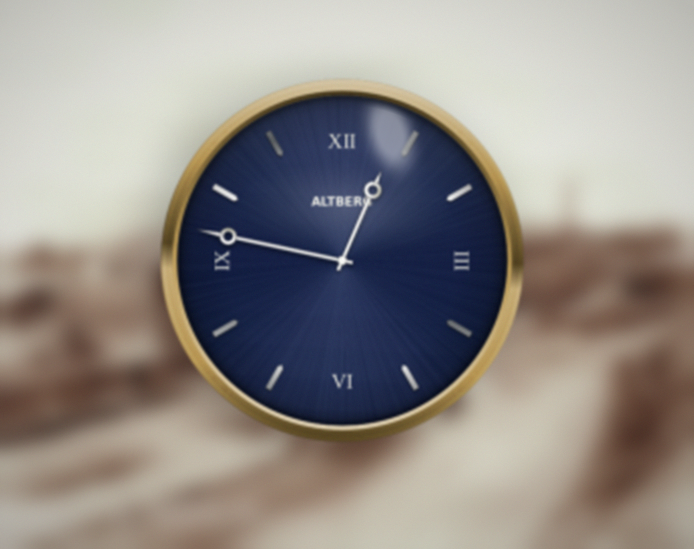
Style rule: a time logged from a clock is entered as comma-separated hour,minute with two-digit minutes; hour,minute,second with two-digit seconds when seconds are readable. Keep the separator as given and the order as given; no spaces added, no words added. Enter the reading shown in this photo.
12,47
